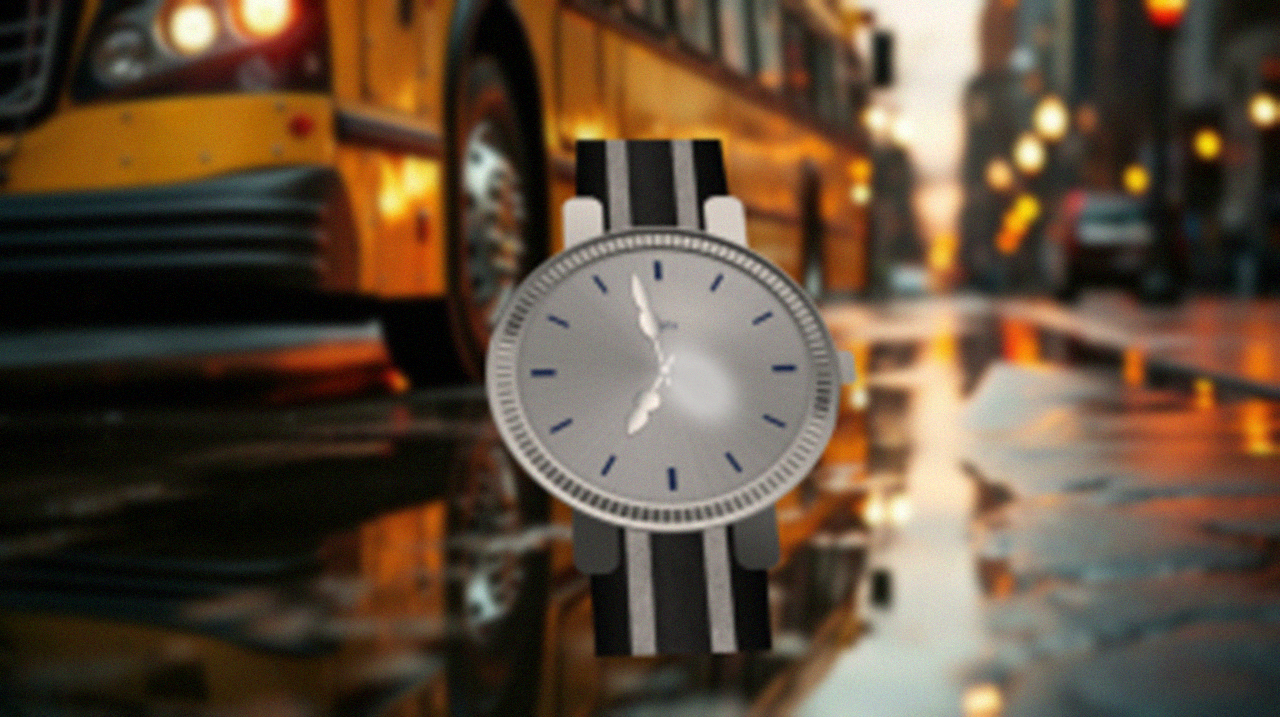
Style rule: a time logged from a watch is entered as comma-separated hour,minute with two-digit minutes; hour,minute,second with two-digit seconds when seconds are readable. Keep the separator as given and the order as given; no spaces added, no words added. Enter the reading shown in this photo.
6,58
